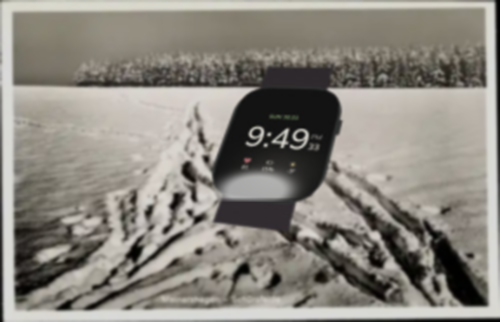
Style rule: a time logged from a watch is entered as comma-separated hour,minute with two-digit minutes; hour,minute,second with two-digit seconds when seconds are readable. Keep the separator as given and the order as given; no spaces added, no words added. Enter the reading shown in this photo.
9,49
